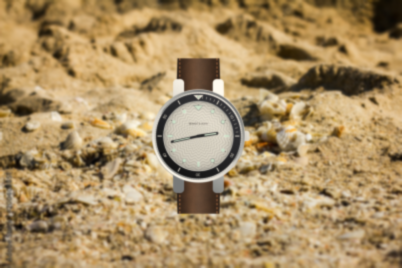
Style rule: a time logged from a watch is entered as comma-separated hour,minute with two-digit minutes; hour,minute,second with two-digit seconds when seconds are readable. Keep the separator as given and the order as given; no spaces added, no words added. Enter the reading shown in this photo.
2,43
